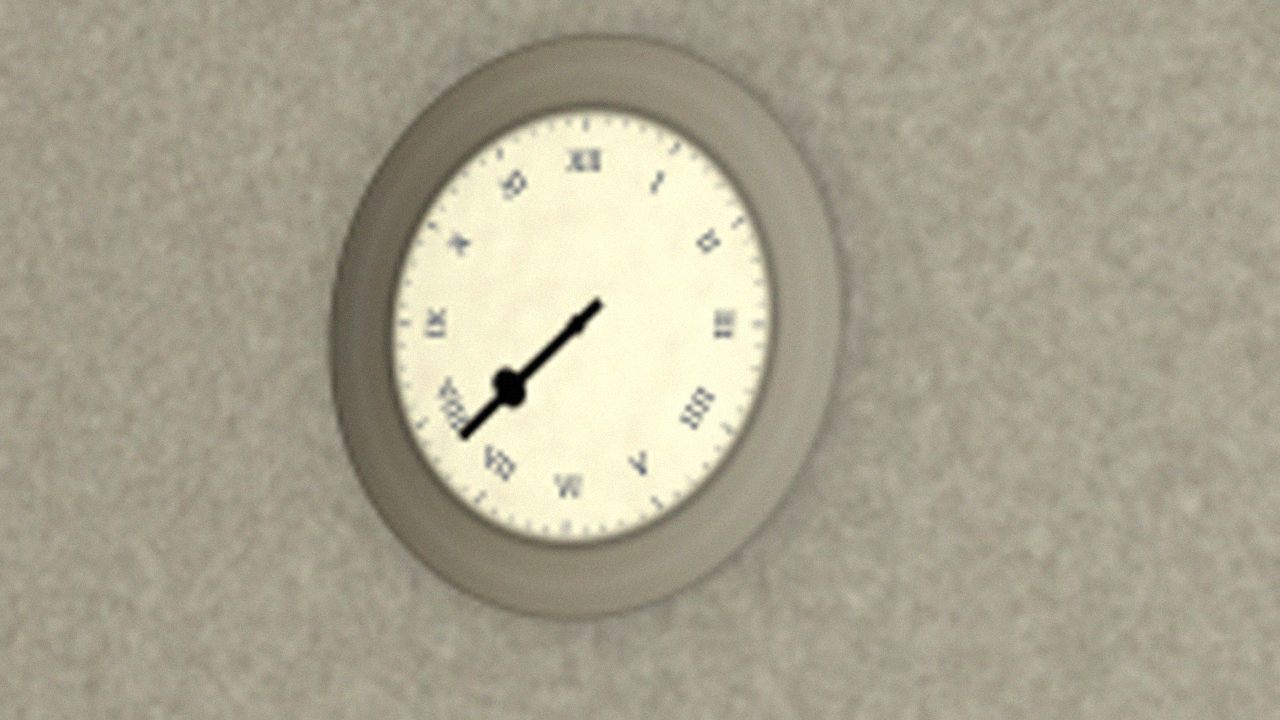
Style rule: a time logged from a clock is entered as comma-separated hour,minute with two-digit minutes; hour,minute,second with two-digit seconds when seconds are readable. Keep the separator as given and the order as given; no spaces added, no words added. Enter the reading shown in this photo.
7,38
